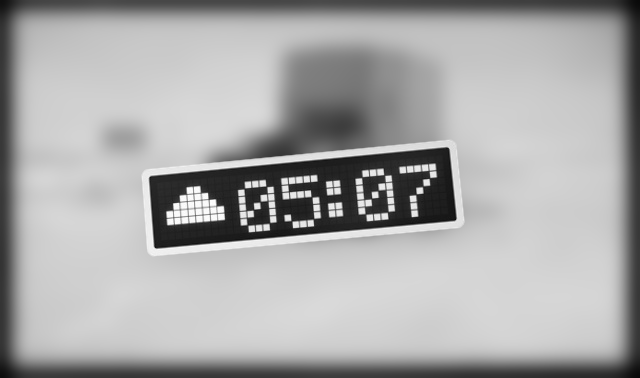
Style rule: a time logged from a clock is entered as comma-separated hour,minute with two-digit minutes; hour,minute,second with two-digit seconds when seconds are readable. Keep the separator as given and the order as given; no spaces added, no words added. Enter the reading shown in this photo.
5,07
